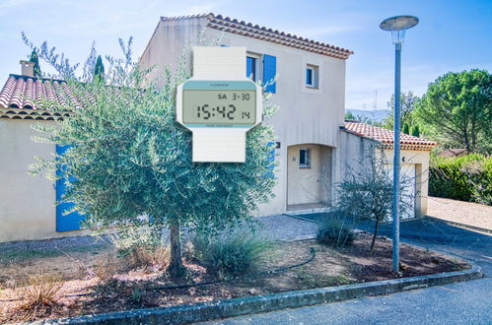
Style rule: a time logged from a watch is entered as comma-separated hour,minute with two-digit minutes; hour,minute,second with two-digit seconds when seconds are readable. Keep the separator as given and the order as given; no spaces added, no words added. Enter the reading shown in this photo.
15,42,14
